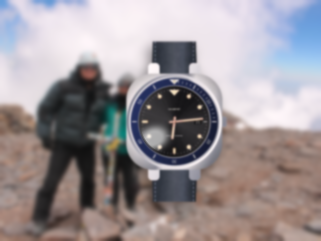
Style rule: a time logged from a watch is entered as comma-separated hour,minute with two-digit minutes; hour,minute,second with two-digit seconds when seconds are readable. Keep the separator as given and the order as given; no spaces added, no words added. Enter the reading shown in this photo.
6,14
